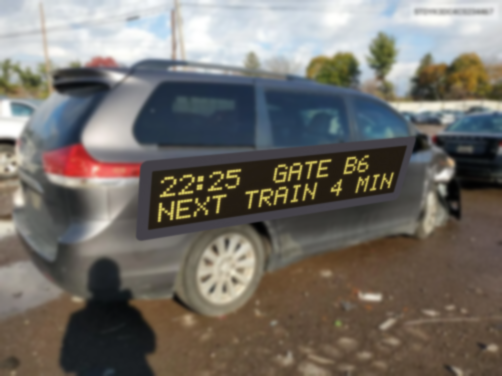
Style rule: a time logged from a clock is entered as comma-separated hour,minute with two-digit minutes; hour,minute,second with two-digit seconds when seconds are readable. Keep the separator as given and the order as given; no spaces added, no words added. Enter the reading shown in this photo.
22,25
